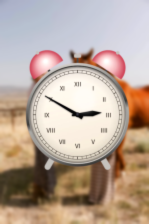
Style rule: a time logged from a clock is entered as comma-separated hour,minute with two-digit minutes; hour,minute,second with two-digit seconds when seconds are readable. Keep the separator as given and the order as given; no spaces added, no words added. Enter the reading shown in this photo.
2,50
